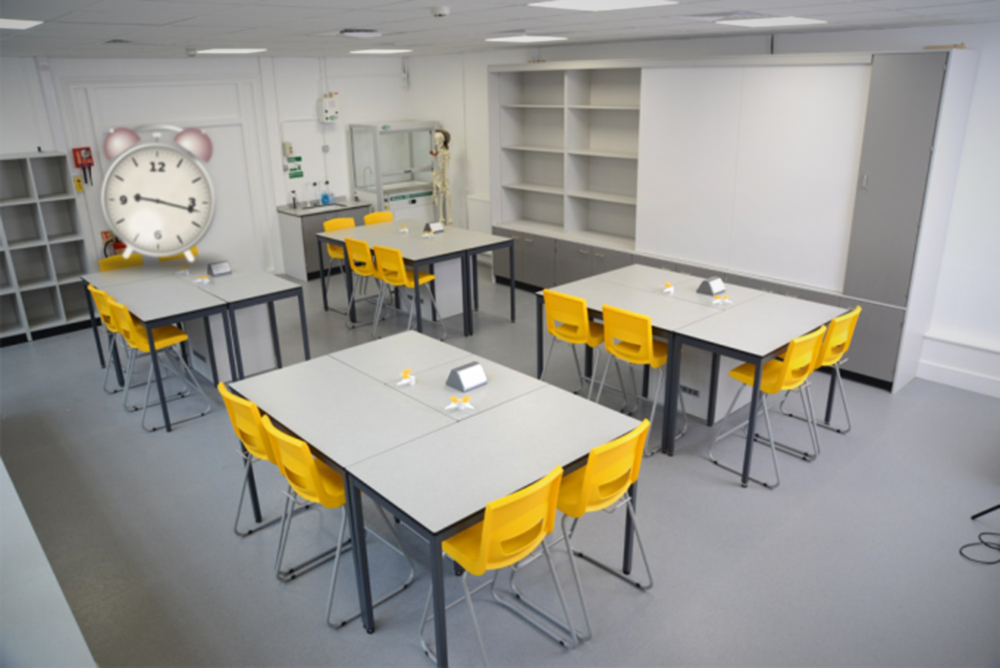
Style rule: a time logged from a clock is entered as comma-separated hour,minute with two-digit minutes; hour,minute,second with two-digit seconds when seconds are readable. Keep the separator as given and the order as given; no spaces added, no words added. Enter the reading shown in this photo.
9,17
